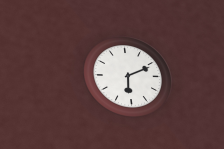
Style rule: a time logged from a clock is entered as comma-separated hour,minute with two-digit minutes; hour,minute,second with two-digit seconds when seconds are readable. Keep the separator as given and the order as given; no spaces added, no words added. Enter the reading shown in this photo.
6,11
